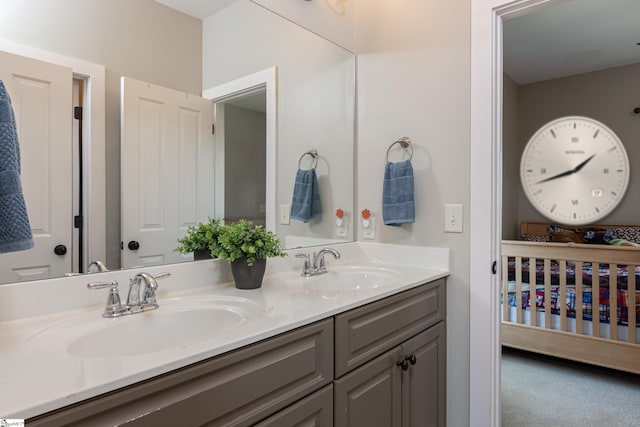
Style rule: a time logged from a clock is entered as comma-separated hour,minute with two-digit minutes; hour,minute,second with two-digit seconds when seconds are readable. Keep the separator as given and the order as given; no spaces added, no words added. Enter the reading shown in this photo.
1,42
